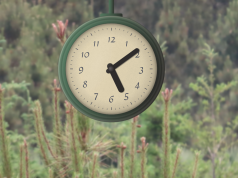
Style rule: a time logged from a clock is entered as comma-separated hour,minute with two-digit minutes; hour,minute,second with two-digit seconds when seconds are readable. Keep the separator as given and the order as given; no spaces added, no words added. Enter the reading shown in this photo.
5,09
